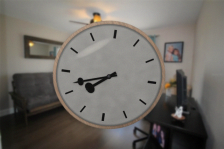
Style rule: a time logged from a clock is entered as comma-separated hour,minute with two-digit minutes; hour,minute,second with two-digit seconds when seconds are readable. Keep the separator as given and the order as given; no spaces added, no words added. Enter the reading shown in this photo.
7,42
